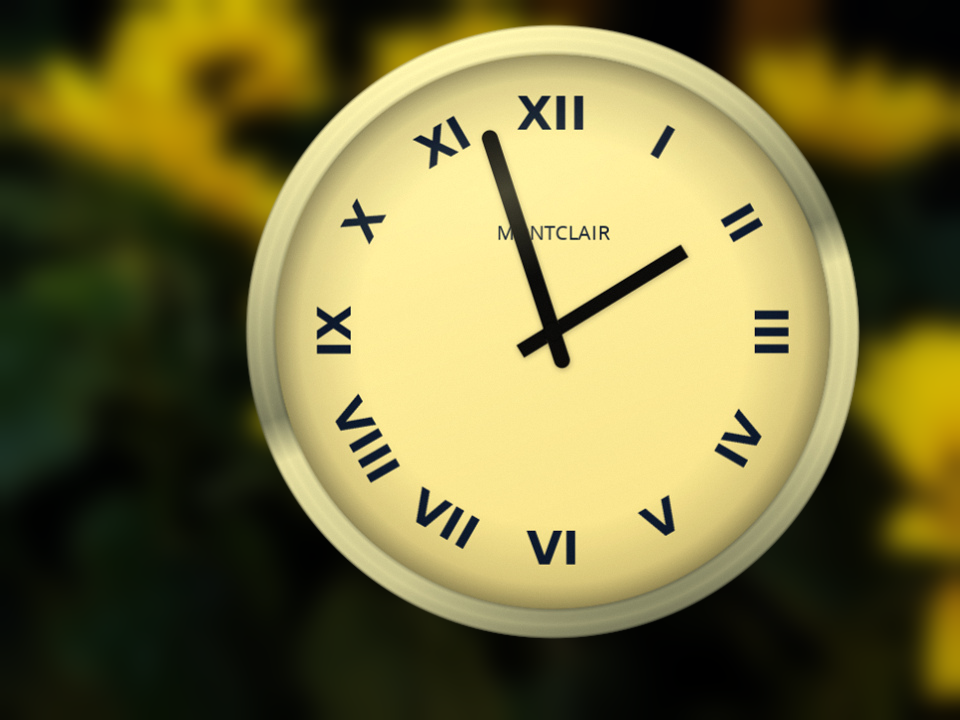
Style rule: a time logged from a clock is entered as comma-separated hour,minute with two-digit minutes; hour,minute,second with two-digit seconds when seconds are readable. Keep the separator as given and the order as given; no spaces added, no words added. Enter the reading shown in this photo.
1,57
